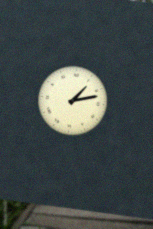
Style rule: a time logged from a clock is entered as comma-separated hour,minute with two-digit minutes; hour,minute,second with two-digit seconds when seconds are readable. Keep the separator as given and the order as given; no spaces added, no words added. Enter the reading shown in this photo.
1,12
